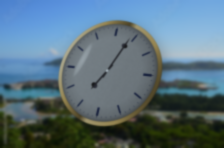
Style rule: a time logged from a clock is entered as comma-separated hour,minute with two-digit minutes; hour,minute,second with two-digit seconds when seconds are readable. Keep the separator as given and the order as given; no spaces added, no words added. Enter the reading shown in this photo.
7,04
